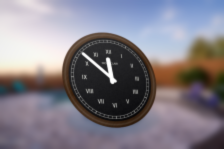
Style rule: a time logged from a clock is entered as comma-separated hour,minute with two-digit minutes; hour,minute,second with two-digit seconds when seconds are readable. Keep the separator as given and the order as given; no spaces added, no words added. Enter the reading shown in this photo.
11,52
